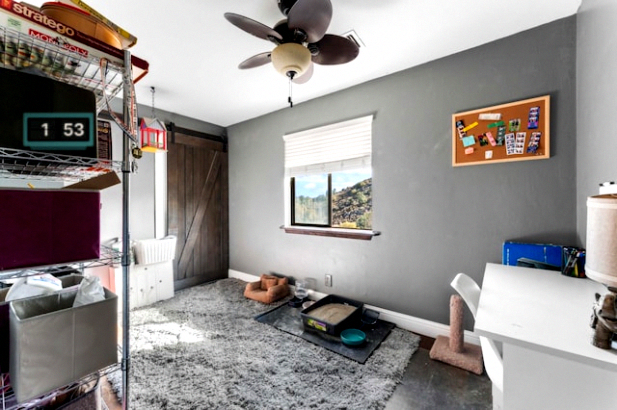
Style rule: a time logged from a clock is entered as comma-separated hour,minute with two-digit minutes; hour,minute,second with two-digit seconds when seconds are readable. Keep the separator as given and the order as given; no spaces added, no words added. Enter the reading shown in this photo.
1,53
